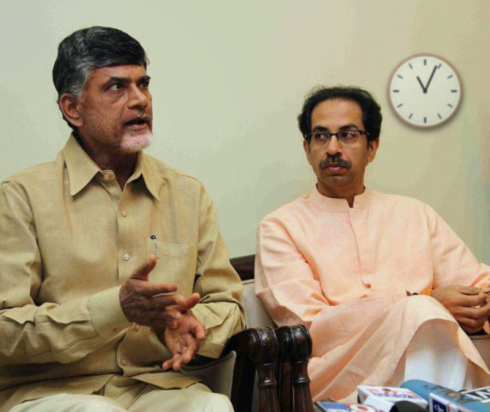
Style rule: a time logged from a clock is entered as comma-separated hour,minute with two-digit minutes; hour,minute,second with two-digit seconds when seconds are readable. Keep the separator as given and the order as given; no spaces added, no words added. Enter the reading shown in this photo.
11,04
